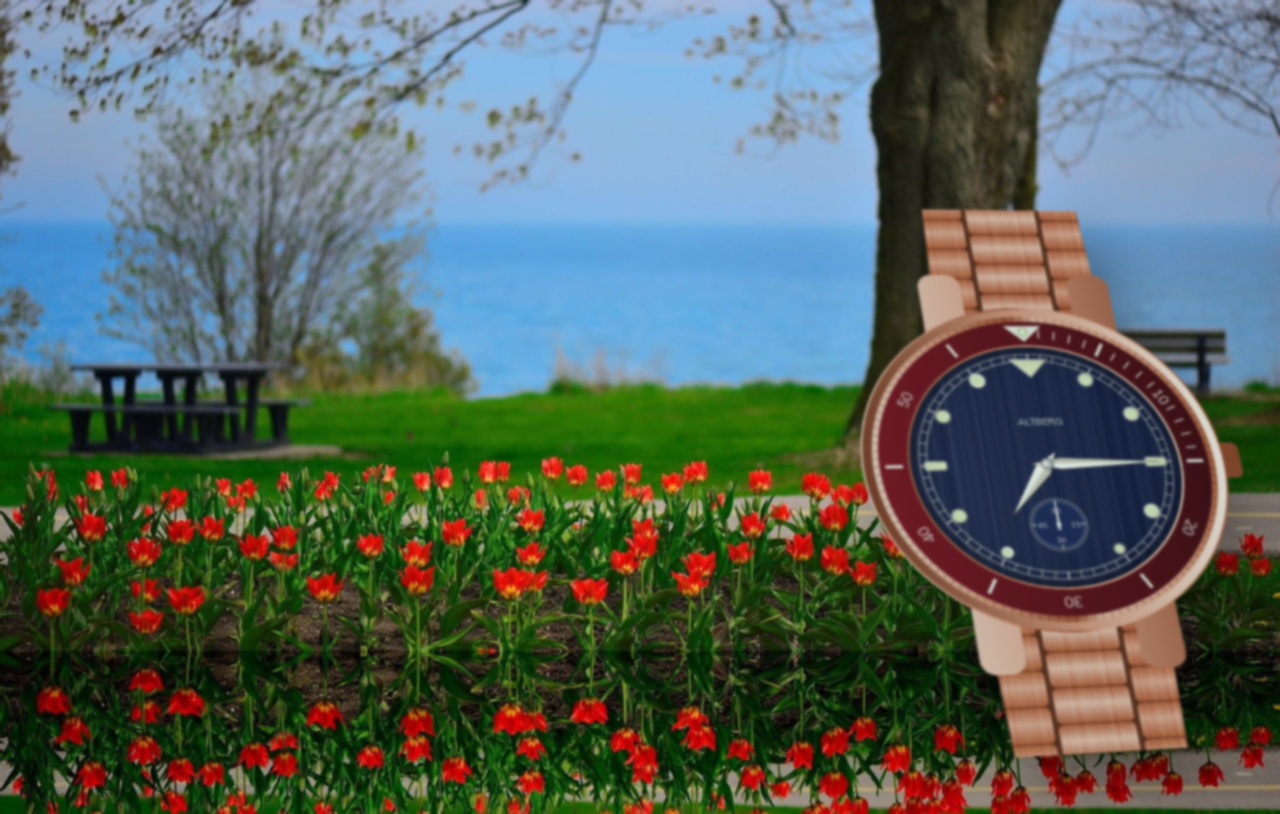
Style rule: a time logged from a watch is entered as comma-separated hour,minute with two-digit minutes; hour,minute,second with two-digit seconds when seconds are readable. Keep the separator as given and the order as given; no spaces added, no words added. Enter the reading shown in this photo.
7,15
